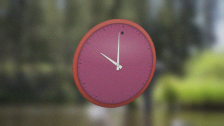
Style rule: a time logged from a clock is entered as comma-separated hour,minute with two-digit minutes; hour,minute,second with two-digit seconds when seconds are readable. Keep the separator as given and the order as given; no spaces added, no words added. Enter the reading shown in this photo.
9,59
